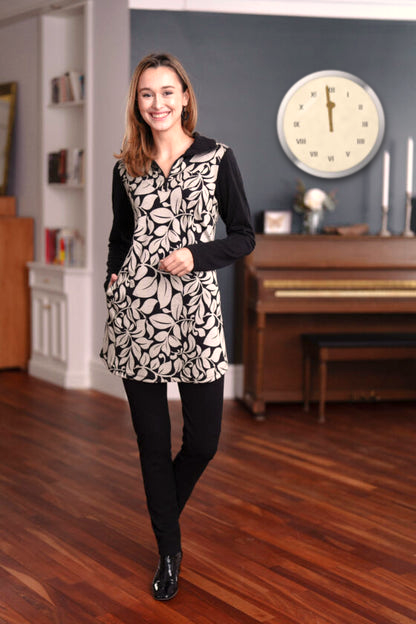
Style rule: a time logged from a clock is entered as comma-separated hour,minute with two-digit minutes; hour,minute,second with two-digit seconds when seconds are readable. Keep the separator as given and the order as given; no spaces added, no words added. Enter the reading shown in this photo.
11,59
